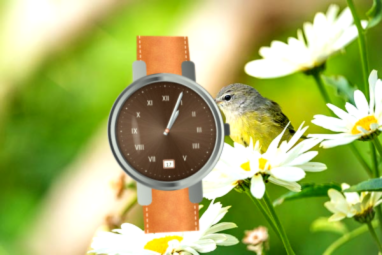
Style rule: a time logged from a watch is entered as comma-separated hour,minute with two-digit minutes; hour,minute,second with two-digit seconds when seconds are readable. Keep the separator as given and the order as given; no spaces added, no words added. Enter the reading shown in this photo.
1,04
